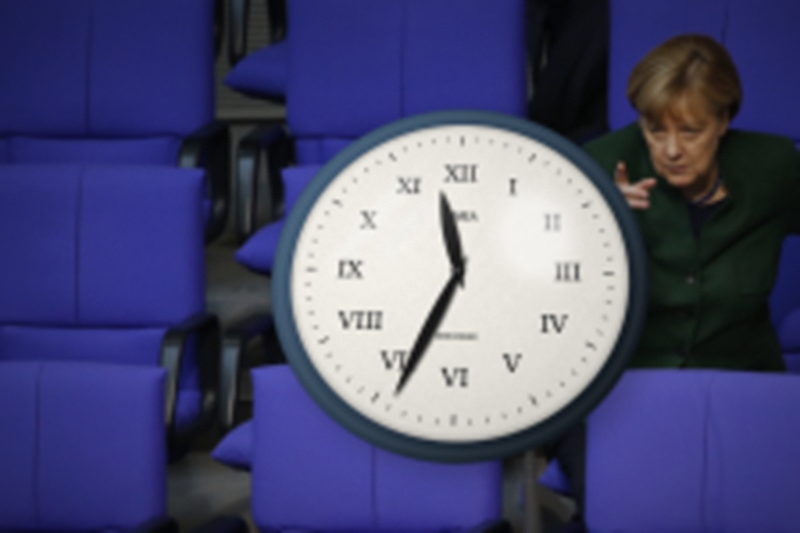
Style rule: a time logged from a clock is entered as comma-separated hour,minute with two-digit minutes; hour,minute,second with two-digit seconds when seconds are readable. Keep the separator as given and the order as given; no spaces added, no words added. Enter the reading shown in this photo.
11,34
